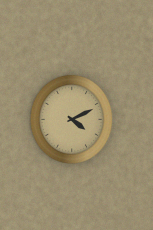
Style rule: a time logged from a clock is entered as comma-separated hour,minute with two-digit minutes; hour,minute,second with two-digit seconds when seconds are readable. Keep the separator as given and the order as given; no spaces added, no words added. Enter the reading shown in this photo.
4,11
